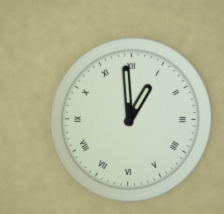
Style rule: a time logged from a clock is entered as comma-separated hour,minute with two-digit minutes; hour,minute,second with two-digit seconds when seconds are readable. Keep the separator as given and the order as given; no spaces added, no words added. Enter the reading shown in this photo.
12,59
